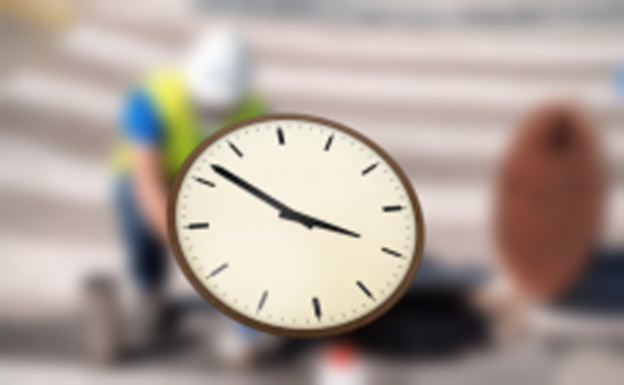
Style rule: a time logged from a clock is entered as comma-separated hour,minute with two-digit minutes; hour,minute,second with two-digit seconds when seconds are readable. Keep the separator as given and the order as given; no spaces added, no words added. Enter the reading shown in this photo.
3,52
